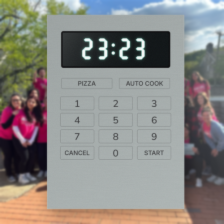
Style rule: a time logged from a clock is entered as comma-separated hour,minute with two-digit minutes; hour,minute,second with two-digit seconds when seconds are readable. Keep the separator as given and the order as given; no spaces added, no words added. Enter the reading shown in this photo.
23,23
